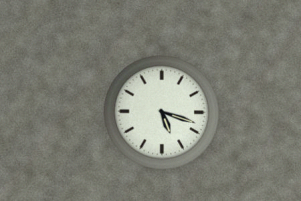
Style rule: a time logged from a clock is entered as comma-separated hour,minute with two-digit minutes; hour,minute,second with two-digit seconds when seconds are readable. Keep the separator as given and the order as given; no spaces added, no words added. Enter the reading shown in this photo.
5,18
